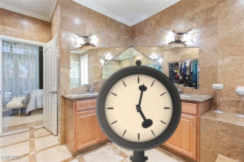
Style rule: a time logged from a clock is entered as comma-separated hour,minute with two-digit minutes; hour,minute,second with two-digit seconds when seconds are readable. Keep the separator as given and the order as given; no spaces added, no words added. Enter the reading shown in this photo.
5,02
